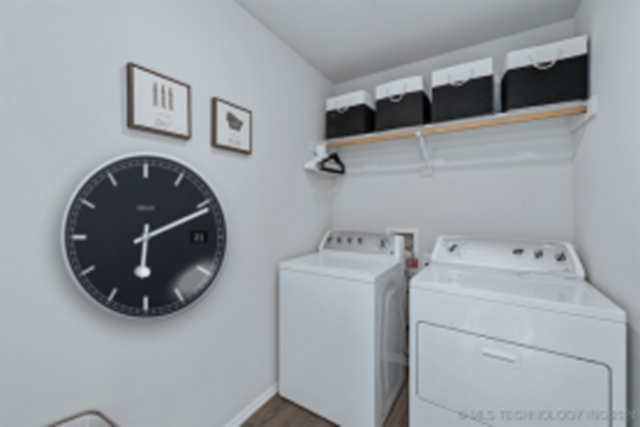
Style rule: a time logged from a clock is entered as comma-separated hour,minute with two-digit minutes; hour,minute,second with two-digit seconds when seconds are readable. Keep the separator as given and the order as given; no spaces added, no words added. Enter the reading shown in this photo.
6,11
